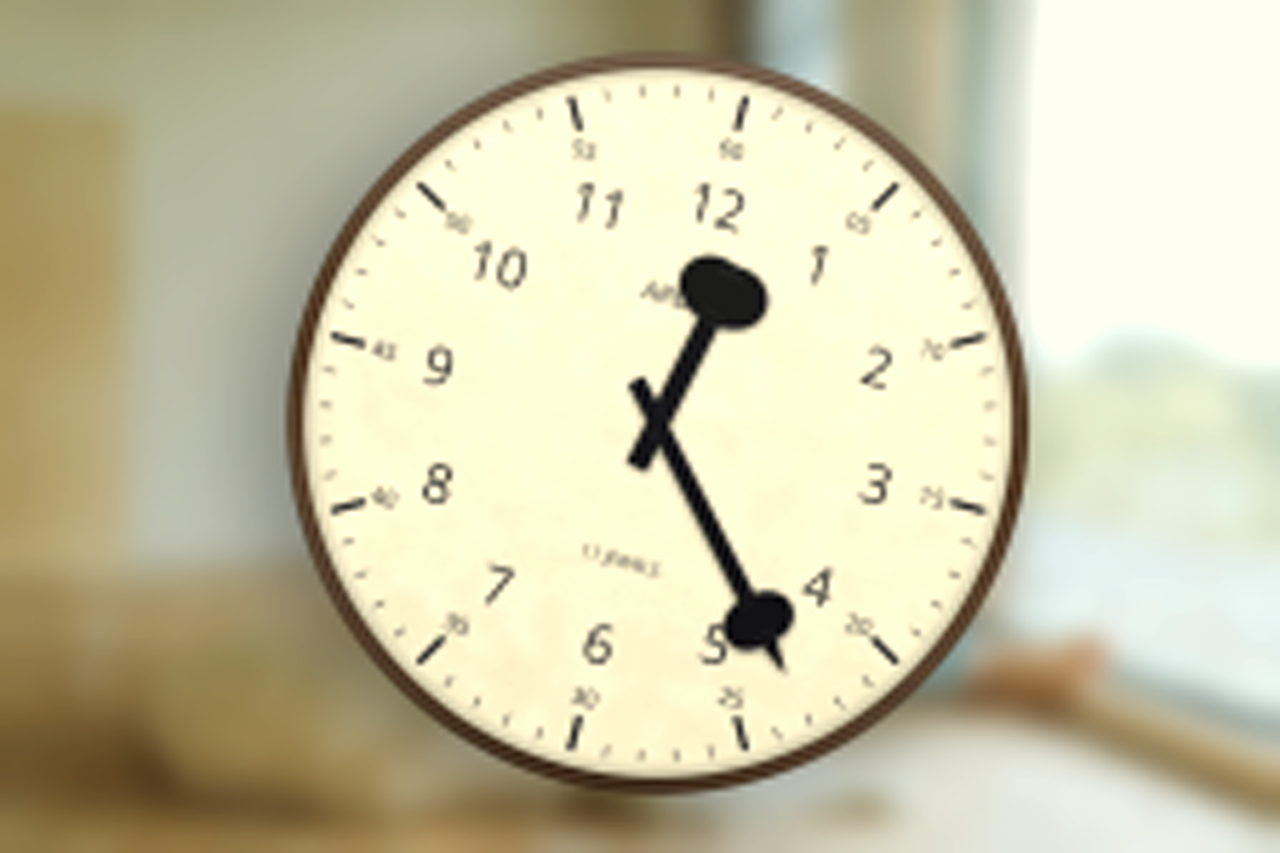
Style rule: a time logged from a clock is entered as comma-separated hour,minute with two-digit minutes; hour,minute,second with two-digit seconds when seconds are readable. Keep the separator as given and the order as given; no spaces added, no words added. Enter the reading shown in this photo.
12,23
